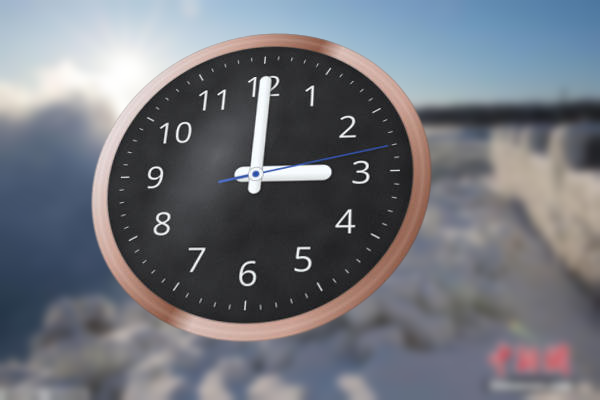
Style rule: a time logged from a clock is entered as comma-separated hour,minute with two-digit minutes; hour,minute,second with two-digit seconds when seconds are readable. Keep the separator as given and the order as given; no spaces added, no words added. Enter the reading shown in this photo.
3,00,13
